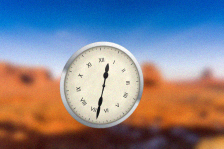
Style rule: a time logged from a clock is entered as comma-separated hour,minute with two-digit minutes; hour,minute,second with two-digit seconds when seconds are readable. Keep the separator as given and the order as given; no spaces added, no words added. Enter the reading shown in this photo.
12,33
